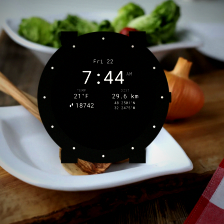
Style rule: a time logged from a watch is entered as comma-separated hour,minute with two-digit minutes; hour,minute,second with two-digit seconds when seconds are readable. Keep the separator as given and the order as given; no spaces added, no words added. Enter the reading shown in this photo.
7,44
